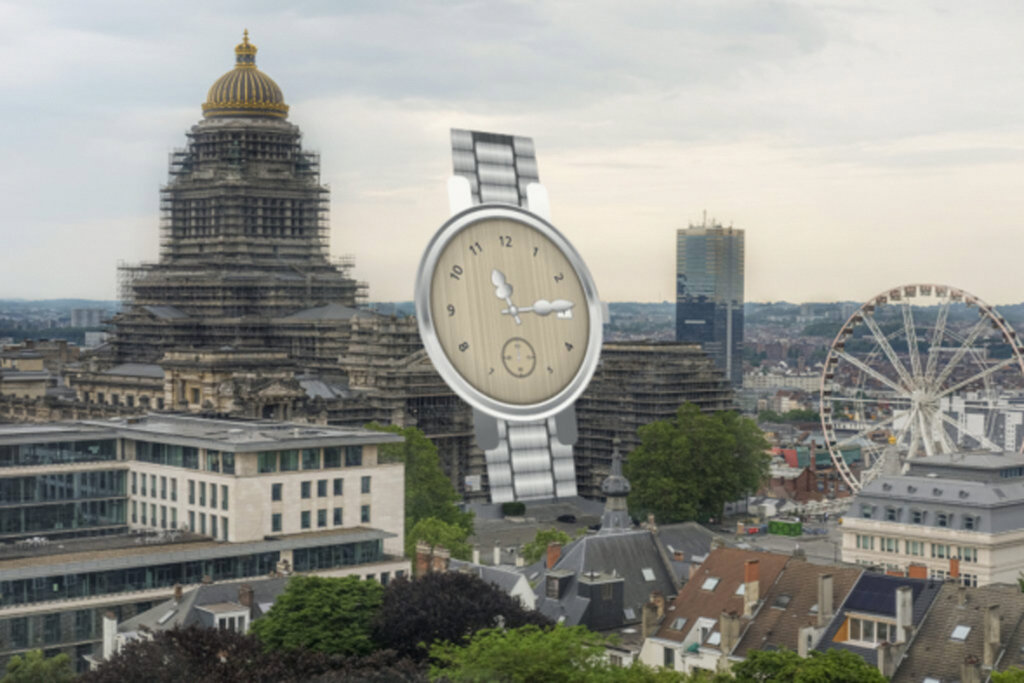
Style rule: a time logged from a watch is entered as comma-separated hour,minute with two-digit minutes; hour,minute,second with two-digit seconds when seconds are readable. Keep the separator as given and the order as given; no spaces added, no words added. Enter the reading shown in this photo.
11,14
